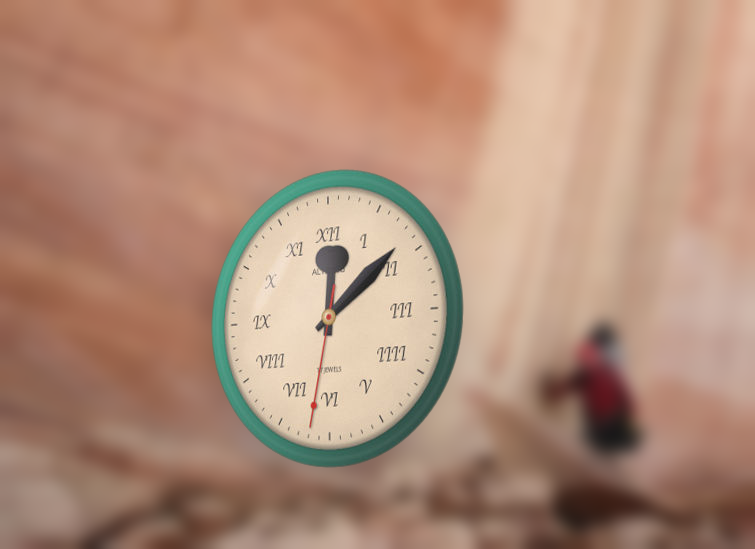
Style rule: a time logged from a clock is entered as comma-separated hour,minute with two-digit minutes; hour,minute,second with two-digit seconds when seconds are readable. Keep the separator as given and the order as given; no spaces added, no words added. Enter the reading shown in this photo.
12,08,32
